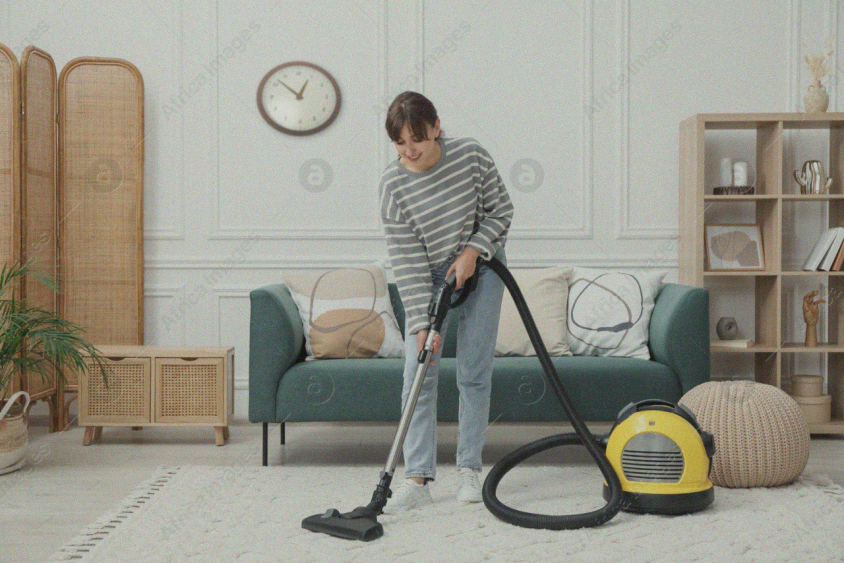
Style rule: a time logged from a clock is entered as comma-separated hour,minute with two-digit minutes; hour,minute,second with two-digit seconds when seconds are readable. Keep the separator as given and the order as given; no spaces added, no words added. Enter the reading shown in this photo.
12,52
